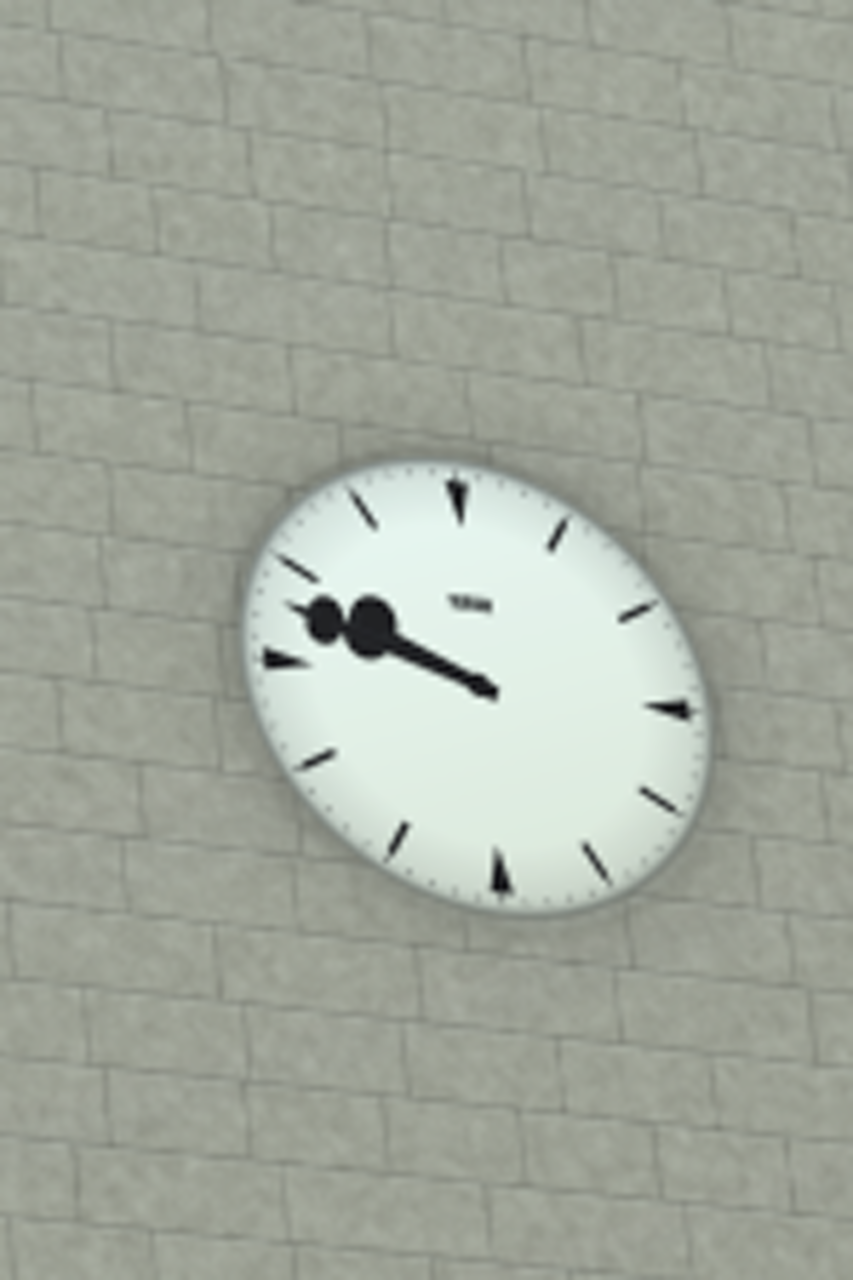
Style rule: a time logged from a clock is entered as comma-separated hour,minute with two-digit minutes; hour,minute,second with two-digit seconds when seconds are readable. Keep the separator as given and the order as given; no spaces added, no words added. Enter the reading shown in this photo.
9,48
